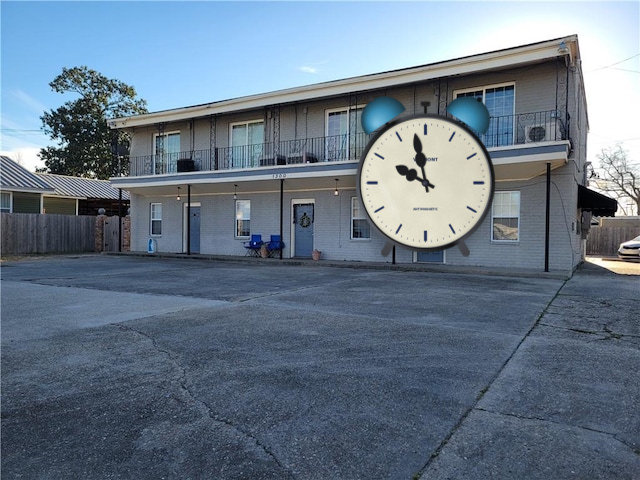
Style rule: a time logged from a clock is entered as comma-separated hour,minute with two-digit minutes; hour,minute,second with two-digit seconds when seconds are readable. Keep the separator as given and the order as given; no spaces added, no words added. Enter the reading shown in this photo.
9,58
